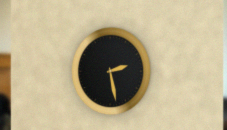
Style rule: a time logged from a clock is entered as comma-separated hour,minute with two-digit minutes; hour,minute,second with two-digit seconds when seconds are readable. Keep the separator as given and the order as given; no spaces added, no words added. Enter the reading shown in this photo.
2,28
